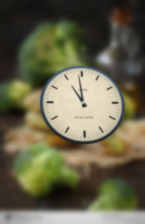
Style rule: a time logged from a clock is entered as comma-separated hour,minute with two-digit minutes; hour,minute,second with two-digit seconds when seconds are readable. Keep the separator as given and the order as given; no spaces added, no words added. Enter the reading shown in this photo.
10,59
